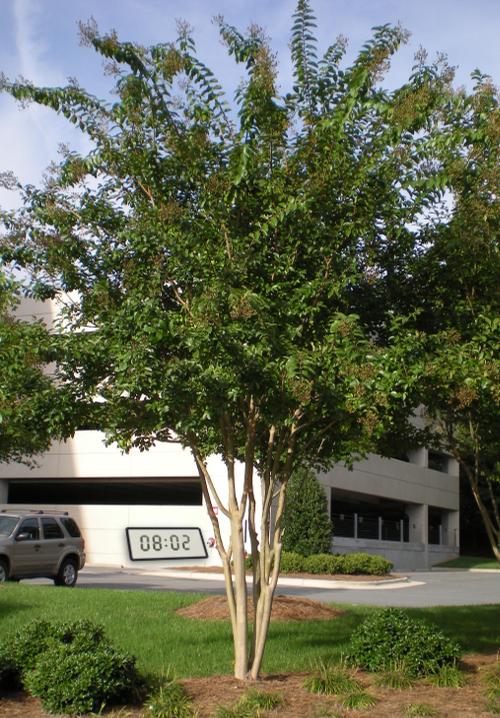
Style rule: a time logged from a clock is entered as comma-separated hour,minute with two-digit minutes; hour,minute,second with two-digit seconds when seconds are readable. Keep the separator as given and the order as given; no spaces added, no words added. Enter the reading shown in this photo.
8,02
